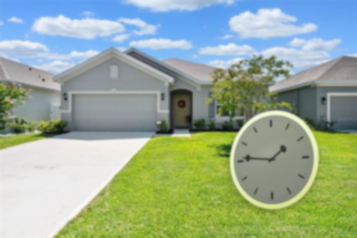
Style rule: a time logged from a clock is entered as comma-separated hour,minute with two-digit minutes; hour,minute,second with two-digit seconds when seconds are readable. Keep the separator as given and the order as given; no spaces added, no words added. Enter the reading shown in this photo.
1,46
